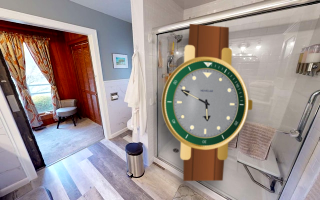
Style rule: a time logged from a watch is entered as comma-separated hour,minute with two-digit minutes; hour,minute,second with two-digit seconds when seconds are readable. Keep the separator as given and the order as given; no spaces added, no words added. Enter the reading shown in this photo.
5,49
